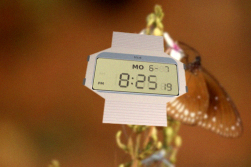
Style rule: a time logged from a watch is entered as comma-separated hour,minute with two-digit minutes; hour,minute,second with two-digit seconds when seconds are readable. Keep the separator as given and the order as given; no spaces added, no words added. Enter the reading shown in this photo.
8,25,19
